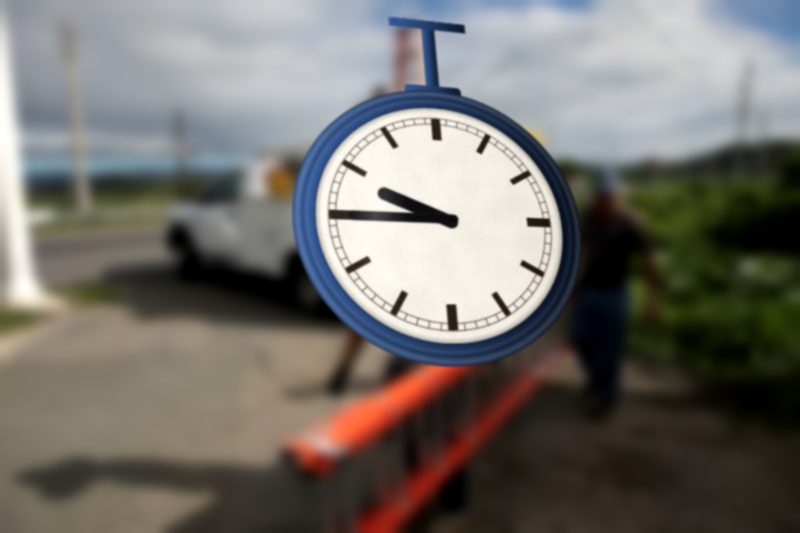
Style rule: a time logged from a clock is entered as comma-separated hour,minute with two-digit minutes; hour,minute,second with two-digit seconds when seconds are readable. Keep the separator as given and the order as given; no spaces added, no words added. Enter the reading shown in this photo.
9,45
